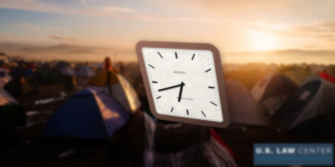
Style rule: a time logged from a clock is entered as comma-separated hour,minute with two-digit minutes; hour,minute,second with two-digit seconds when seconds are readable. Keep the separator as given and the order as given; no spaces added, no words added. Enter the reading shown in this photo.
6,42
